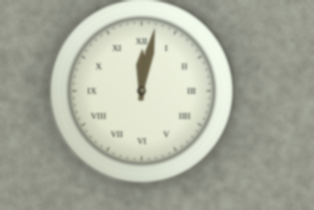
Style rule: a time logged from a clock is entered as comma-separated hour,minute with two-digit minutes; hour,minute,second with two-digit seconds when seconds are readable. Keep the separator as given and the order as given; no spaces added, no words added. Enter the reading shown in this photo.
12,02
